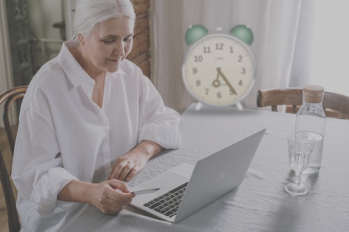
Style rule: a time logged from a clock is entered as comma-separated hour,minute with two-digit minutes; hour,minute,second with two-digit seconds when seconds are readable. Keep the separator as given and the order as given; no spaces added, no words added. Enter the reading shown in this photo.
6,24
